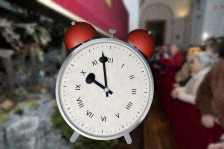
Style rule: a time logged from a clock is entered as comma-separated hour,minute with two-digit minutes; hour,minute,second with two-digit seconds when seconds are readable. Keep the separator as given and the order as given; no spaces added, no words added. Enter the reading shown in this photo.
9,58
